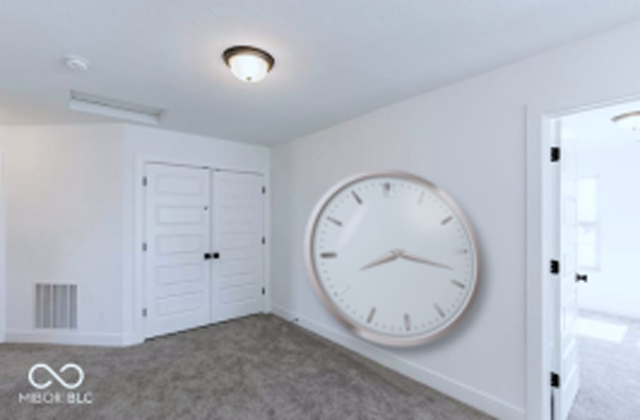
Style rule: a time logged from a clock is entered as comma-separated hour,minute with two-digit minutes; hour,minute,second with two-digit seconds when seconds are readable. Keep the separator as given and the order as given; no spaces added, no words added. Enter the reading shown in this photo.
8,18
